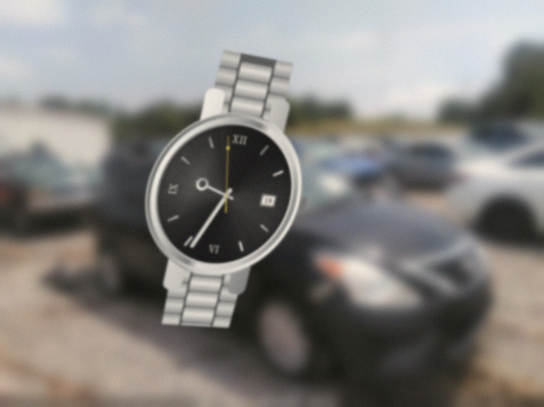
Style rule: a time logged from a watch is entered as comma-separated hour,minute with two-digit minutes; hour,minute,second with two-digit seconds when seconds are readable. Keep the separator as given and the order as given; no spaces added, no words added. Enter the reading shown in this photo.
9,33,58
